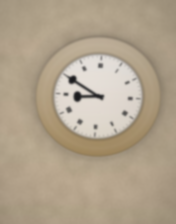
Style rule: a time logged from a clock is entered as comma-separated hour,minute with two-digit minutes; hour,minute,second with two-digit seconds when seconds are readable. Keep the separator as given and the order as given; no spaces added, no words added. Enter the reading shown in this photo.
8,50
